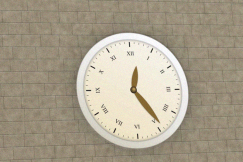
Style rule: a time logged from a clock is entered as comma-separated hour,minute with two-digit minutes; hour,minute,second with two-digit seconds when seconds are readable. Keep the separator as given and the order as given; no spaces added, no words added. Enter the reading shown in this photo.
12,24
